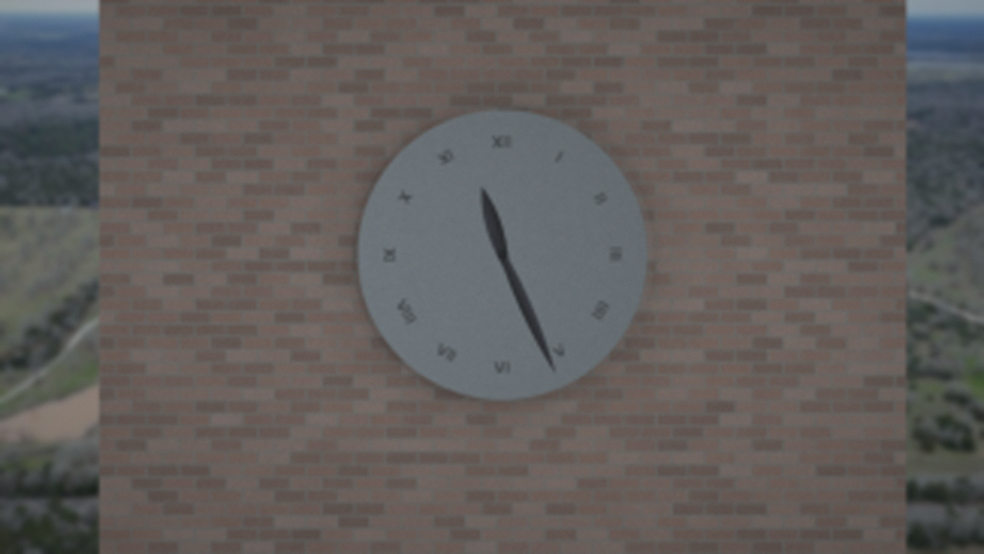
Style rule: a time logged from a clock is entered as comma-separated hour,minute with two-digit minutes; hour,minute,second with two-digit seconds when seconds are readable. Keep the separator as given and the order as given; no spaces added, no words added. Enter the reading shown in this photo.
11,26
